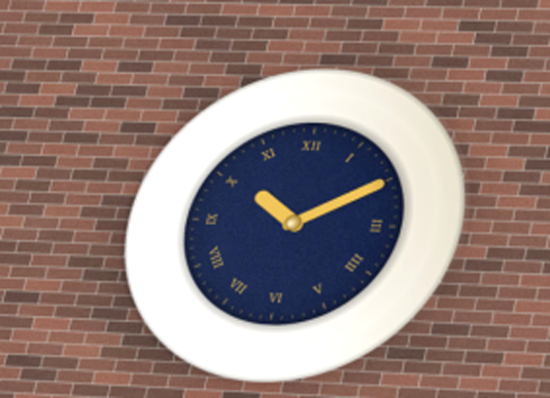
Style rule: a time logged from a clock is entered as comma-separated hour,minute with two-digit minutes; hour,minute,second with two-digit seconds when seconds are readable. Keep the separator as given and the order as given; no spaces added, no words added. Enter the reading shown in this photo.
10,10
